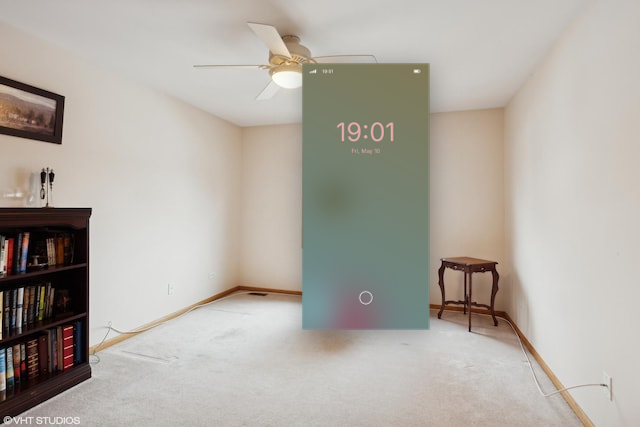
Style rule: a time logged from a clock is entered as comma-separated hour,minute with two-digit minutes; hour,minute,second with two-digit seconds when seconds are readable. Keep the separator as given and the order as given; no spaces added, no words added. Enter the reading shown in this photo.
19,01
